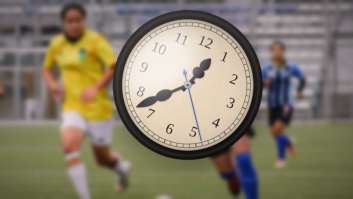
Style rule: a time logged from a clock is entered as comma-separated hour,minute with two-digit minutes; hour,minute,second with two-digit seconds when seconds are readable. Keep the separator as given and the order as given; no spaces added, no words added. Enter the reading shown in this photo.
12,37,24
